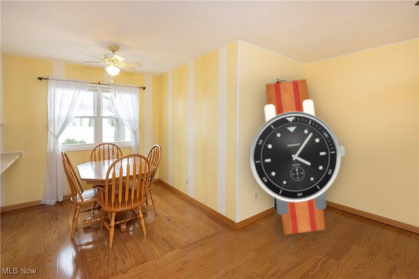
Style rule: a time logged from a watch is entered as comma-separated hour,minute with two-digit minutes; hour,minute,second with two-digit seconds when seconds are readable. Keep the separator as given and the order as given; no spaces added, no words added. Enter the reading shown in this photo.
4,07
